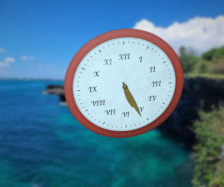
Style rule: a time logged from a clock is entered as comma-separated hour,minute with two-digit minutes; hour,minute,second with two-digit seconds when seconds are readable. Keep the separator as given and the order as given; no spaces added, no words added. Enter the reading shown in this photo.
5,26
